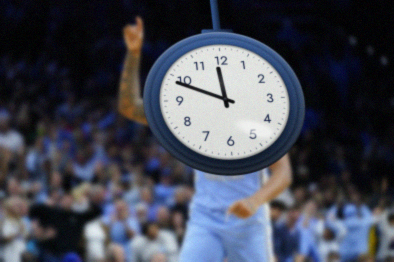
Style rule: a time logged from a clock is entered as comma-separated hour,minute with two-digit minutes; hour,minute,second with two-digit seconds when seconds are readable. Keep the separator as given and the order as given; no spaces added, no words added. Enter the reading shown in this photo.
11,49
